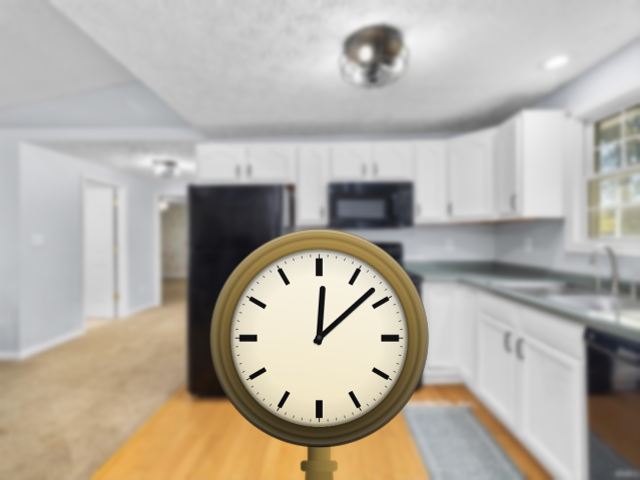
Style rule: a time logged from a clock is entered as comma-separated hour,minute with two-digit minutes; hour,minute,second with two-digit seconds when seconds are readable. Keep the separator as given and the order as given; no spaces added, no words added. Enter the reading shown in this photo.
12,08
